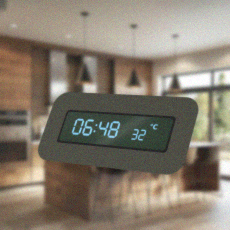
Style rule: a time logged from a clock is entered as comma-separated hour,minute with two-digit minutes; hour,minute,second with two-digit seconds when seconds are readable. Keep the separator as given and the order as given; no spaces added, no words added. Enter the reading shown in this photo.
6,48
